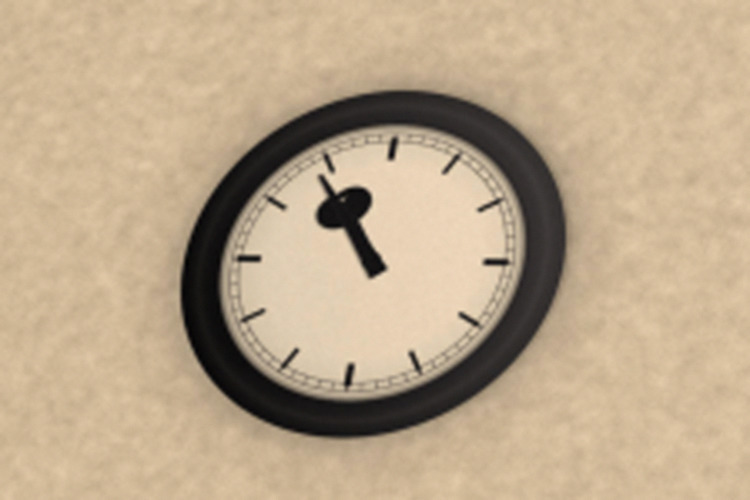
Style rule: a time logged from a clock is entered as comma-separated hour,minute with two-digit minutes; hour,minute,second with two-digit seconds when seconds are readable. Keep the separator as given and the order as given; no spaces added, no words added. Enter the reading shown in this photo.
10,54
